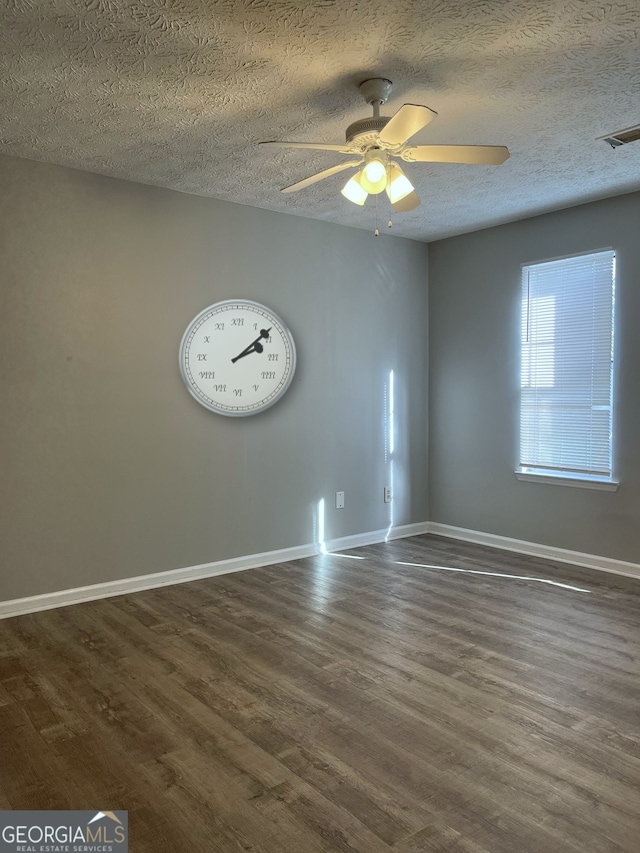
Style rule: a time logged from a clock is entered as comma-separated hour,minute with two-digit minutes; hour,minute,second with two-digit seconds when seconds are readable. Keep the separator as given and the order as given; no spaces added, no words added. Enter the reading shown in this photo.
2,08
